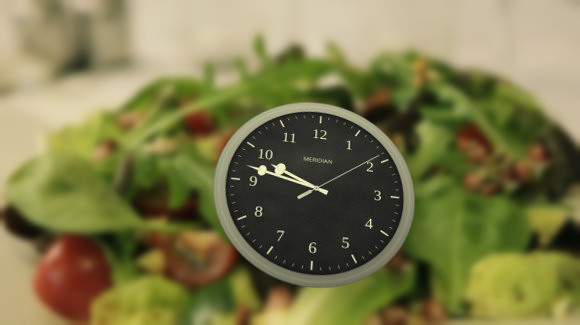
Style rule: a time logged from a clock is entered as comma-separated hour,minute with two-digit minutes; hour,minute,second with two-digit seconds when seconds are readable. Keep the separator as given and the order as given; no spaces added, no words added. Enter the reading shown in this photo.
9,47,09
